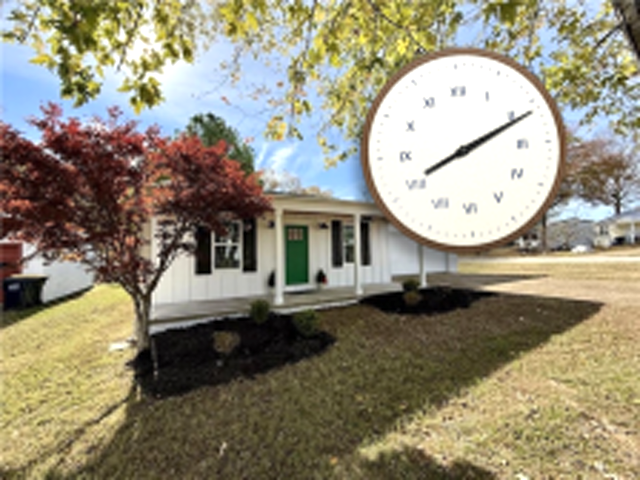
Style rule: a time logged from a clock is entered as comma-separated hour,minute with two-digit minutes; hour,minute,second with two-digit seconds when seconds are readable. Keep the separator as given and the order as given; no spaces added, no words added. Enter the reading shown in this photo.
8,11
